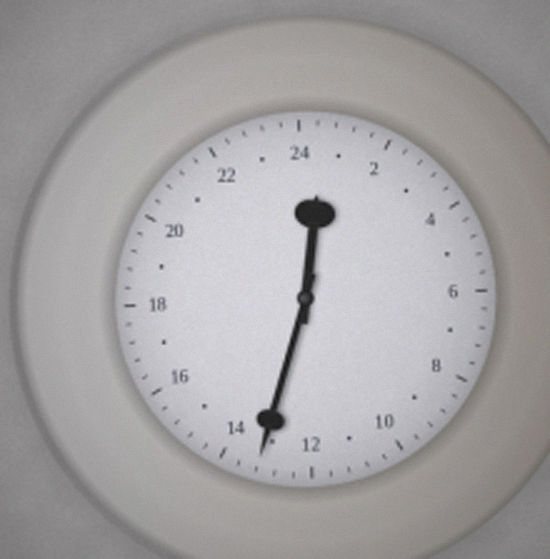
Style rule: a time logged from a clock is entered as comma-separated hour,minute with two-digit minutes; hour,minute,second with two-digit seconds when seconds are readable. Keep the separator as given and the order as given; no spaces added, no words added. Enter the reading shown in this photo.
0,33
